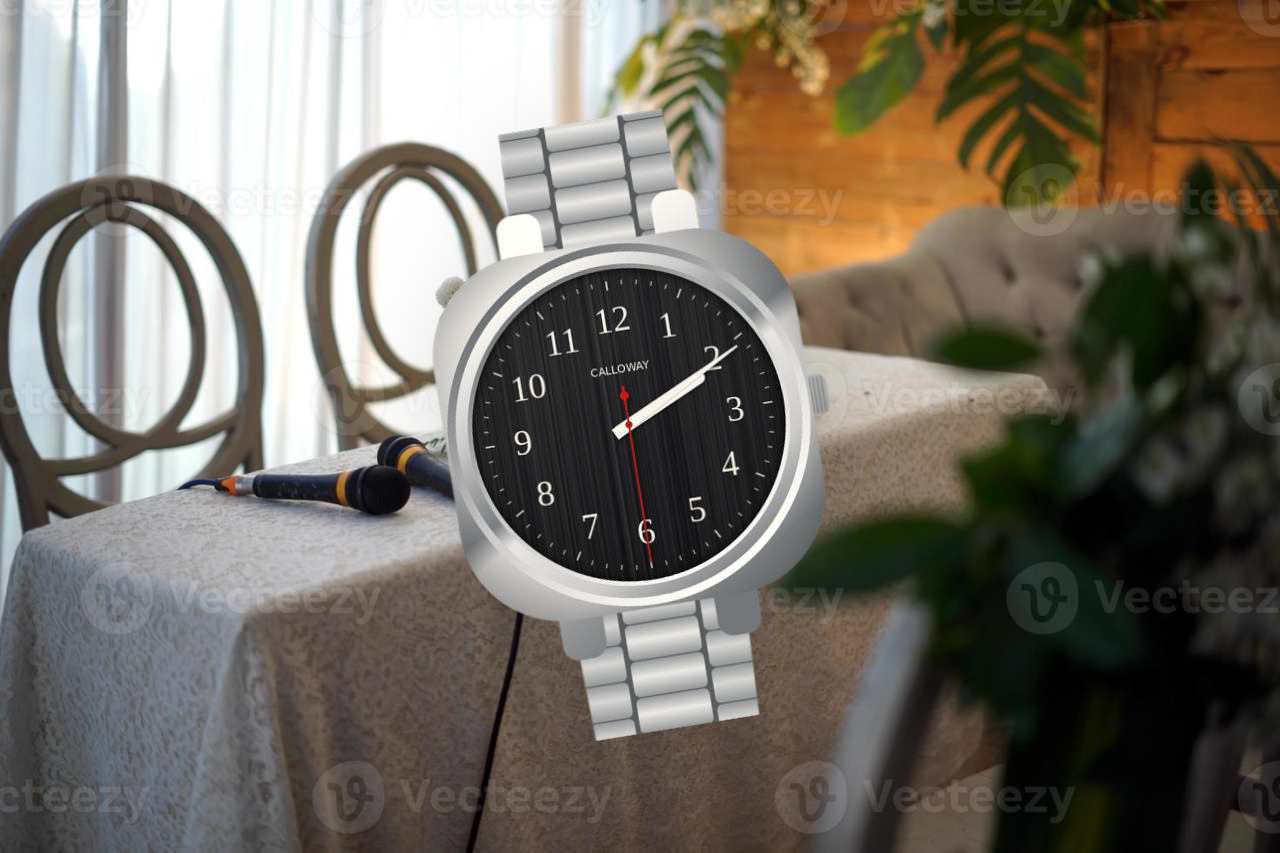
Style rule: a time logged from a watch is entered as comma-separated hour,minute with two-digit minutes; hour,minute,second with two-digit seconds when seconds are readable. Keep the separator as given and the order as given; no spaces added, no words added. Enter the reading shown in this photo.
2,10,30
